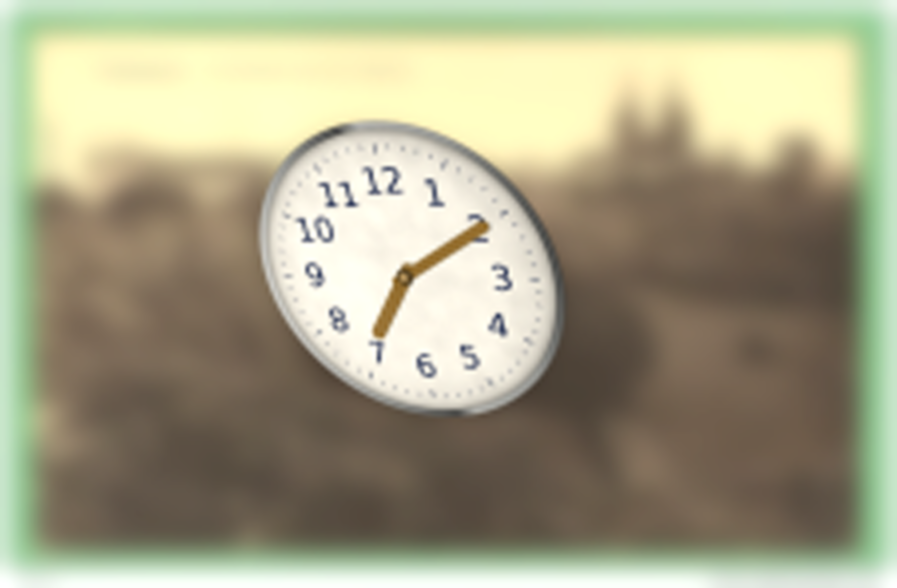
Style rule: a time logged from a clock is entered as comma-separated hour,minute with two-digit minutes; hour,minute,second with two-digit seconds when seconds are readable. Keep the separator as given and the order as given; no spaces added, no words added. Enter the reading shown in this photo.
7,10
